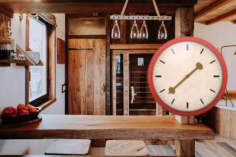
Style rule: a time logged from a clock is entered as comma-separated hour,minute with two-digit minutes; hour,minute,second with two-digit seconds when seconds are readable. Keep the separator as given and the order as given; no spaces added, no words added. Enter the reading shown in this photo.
1,38
